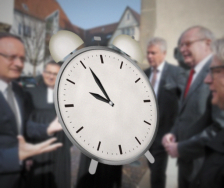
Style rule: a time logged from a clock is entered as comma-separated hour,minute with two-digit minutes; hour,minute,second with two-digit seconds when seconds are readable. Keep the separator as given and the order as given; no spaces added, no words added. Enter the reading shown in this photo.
9,56
